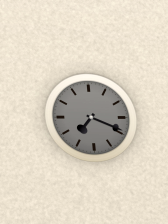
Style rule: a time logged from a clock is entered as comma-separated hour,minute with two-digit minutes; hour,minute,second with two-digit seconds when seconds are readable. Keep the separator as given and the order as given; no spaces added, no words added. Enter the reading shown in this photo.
7,19
